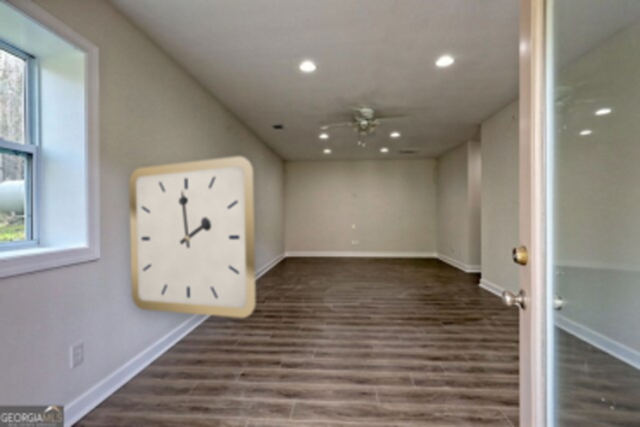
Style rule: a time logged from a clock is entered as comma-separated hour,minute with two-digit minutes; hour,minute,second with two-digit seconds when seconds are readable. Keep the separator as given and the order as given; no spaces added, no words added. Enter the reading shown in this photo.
1,59
